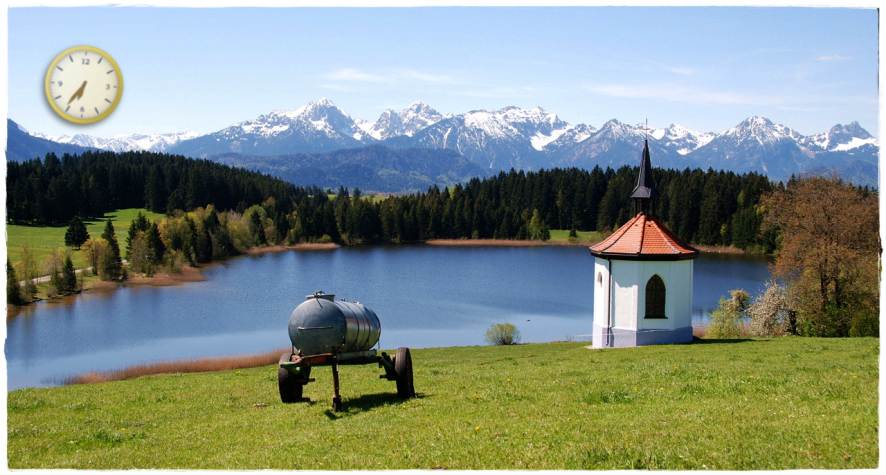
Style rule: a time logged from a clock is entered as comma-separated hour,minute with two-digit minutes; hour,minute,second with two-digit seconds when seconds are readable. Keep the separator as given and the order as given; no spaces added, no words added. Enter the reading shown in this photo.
6,36
